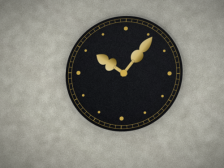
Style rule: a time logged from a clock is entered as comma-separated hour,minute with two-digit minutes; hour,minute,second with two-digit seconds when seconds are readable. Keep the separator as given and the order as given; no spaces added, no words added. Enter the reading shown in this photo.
10,06
